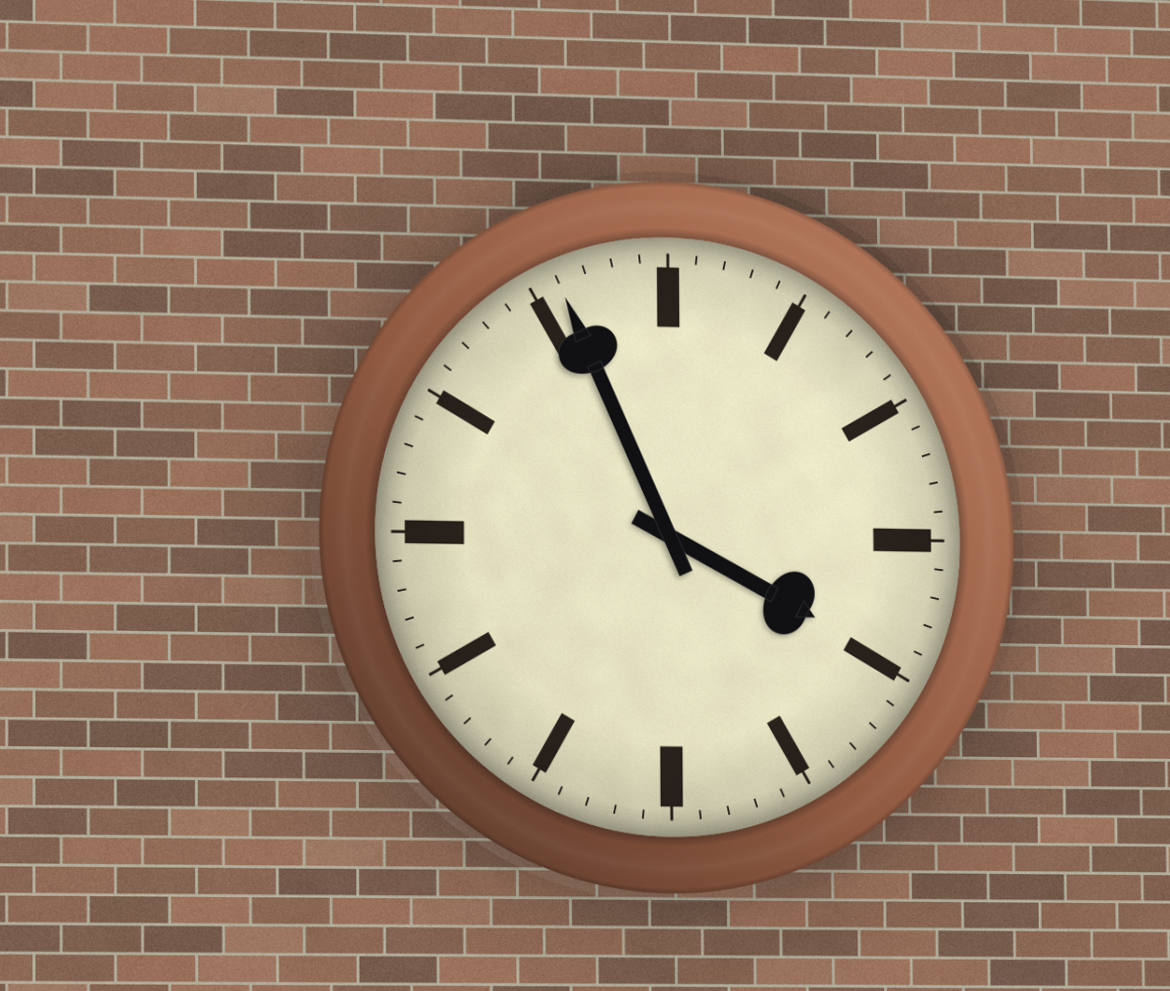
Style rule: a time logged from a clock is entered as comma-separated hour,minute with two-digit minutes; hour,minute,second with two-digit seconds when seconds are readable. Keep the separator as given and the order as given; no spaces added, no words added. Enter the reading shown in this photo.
3,56
